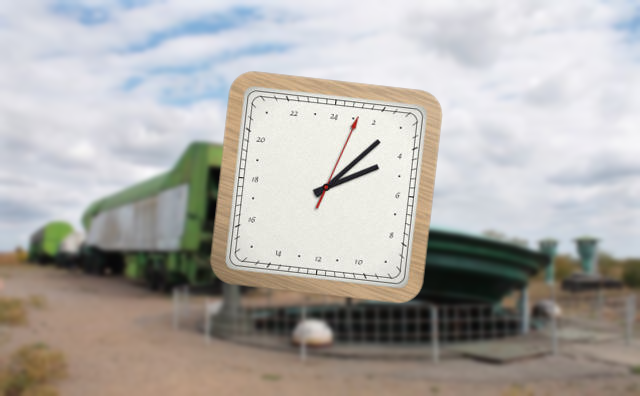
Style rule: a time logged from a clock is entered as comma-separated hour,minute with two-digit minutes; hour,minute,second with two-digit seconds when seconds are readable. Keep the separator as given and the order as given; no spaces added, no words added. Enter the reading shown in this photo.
4,07,03
